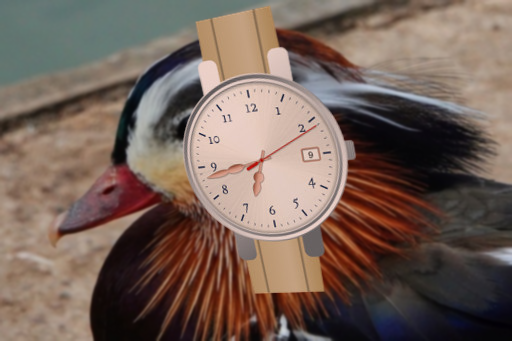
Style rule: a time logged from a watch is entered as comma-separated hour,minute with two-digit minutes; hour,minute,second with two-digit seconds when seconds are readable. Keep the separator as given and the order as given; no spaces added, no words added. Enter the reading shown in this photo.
6,43,11
